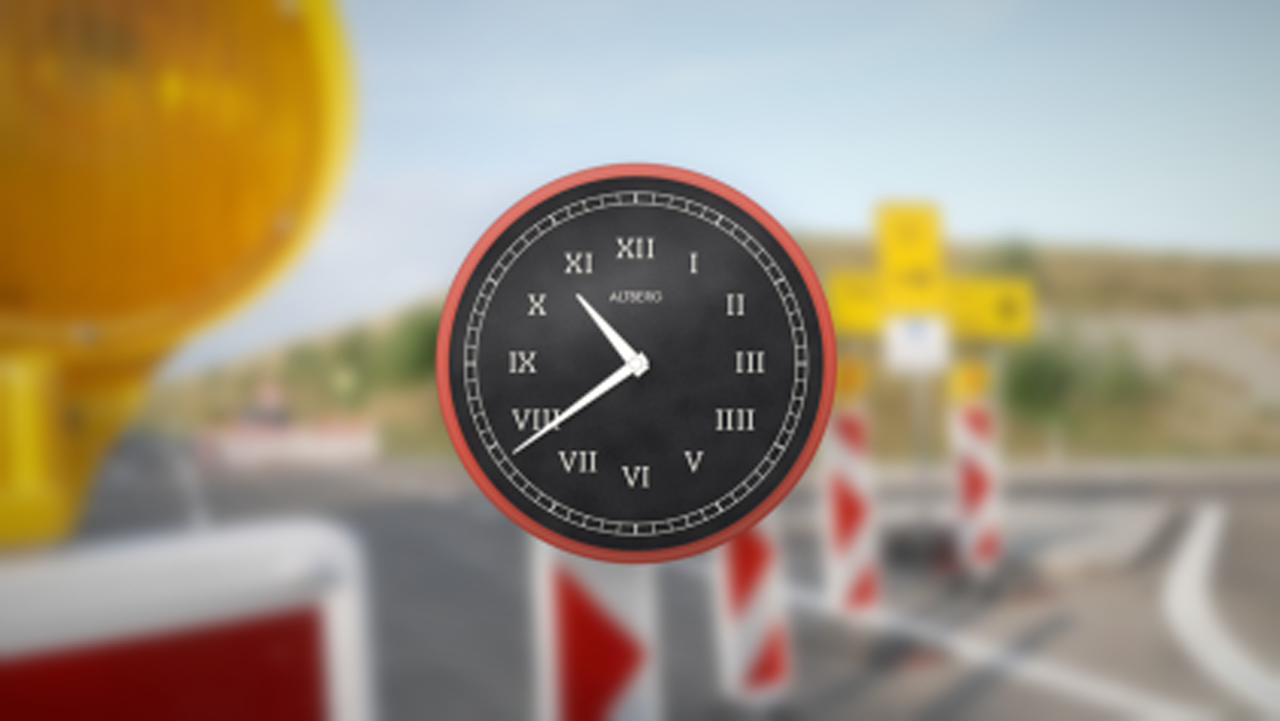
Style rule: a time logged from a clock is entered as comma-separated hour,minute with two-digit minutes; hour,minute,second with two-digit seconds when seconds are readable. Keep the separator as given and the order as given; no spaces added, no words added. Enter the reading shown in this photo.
10,39
